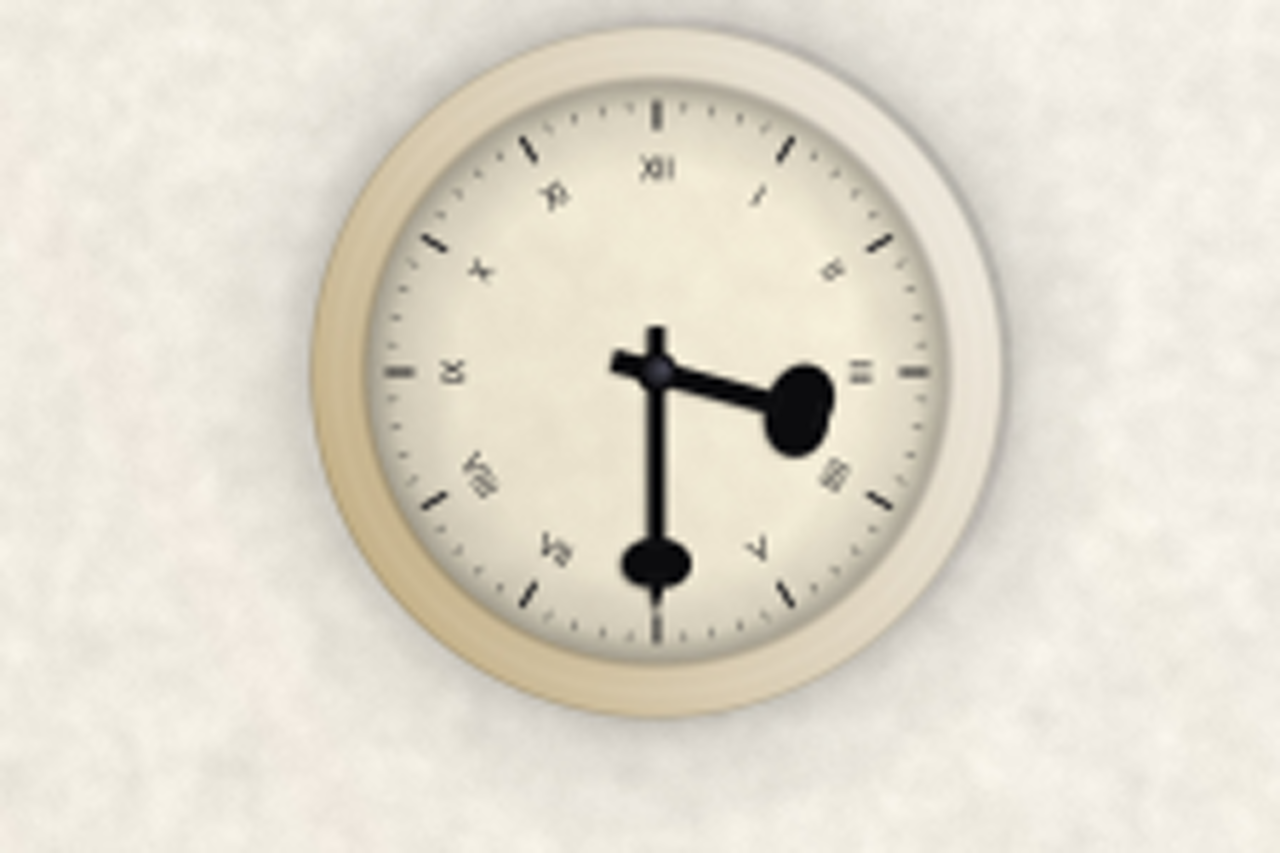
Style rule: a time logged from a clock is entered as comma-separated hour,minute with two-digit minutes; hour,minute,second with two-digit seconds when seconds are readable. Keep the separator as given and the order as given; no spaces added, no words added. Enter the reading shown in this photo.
3,30
